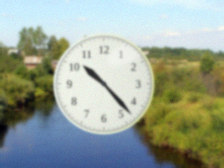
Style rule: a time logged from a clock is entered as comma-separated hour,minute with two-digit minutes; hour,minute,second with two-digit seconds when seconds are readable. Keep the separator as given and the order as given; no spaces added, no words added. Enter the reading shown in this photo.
10,23
